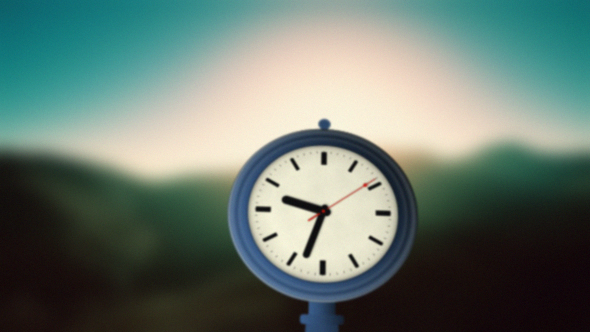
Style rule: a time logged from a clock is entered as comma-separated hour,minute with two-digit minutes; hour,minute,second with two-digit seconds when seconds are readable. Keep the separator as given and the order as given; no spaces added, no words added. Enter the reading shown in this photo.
9,33,09
